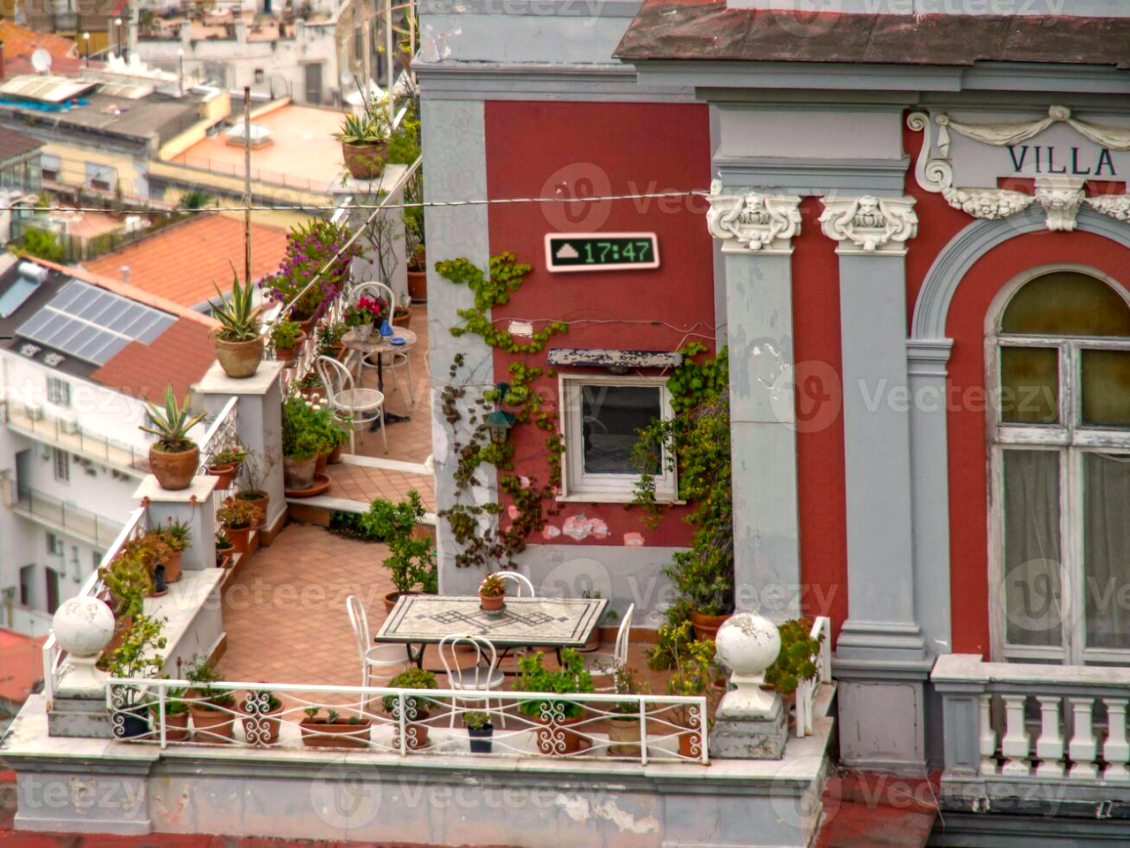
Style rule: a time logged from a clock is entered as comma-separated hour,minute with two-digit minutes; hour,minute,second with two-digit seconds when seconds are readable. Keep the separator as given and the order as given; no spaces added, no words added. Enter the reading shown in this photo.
17,47
